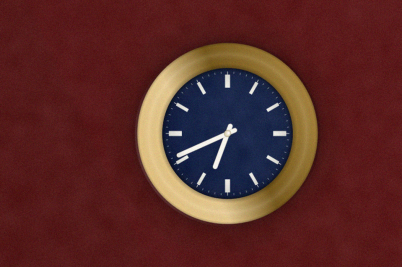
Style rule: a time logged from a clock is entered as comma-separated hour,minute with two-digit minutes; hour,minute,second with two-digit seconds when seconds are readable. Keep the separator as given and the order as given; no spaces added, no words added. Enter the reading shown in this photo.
6,41
